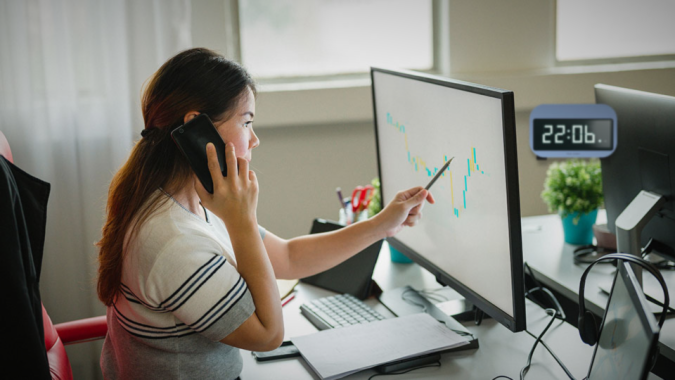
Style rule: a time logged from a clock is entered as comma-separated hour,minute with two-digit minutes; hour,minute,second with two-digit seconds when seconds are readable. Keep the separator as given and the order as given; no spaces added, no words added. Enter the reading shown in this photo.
22,06
